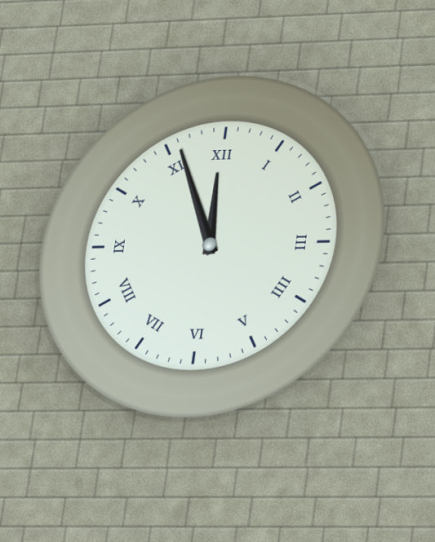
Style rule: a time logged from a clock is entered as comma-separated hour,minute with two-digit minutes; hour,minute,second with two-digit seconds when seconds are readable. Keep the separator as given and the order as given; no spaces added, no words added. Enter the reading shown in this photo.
11,56
